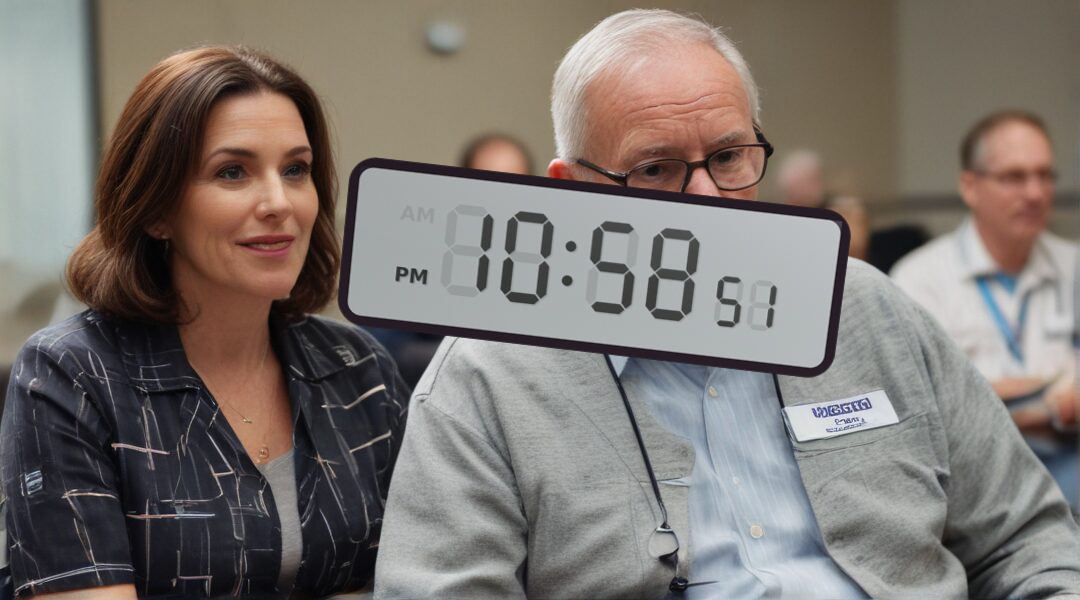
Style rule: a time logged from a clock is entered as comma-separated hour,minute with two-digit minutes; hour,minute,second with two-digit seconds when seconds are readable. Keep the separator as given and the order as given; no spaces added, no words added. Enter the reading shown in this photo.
10,58,51
